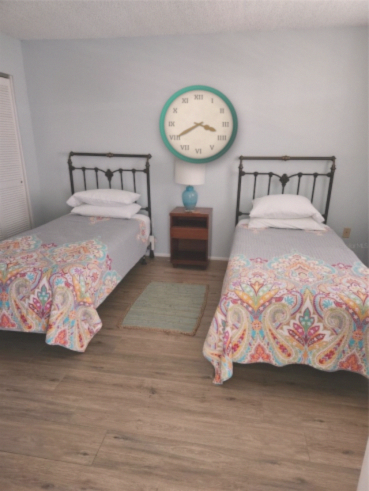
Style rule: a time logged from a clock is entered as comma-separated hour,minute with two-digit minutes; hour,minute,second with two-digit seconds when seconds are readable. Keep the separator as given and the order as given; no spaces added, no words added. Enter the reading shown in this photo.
3,40
